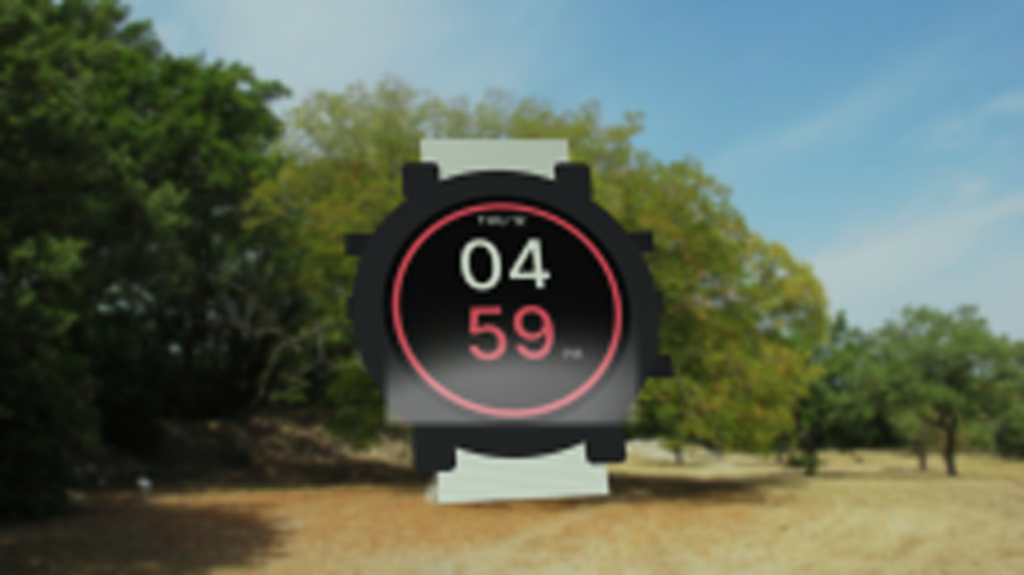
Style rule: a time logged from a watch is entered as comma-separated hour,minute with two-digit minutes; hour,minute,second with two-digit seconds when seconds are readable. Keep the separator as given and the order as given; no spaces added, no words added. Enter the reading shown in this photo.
4,59
